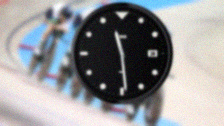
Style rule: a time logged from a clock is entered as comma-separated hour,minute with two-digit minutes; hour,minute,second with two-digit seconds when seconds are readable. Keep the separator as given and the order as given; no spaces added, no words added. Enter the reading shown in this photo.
11,29
